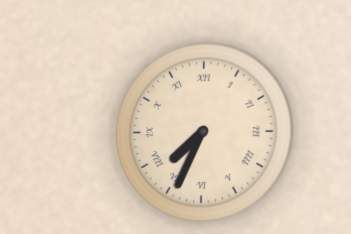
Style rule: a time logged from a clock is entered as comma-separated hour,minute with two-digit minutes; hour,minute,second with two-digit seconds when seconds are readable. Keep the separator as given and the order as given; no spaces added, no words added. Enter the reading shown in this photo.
7,34
